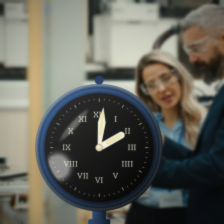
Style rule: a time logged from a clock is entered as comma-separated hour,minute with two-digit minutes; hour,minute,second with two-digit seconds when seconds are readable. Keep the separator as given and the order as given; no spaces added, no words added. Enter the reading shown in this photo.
2,01
